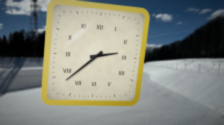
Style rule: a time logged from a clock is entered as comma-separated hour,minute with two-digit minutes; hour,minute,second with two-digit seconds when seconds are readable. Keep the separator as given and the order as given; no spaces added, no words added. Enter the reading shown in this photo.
2,38
